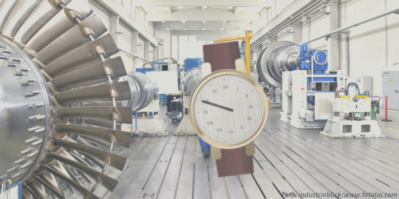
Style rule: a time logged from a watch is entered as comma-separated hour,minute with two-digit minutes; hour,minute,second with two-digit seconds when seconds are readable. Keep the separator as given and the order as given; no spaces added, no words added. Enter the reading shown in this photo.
9,49
